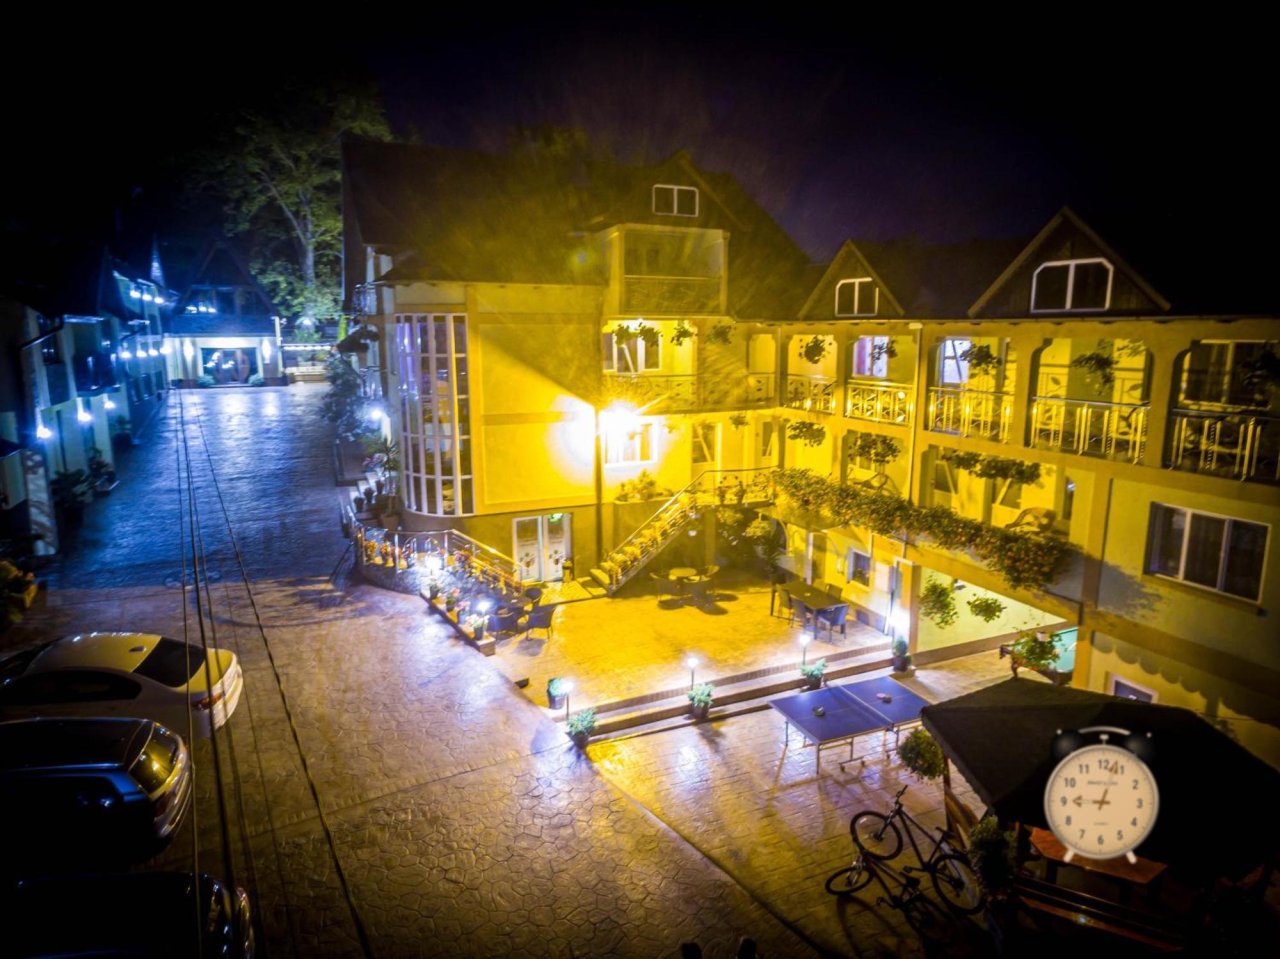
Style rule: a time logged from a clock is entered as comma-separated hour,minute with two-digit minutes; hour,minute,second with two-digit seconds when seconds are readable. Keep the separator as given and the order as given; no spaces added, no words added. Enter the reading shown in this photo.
9,03
